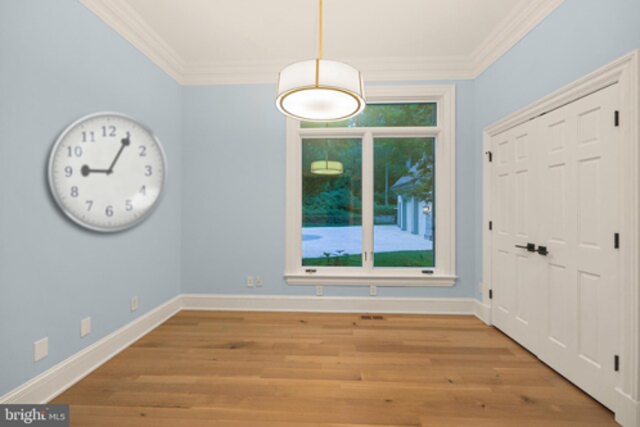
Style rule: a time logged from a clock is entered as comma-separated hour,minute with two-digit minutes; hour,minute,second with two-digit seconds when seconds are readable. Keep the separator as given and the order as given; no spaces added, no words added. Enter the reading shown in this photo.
9,05
